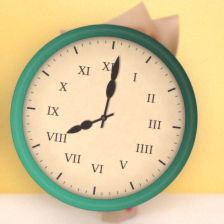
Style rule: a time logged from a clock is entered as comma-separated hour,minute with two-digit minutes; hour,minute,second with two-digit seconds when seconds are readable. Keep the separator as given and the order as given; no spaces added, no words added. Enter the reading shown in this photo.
8,01
